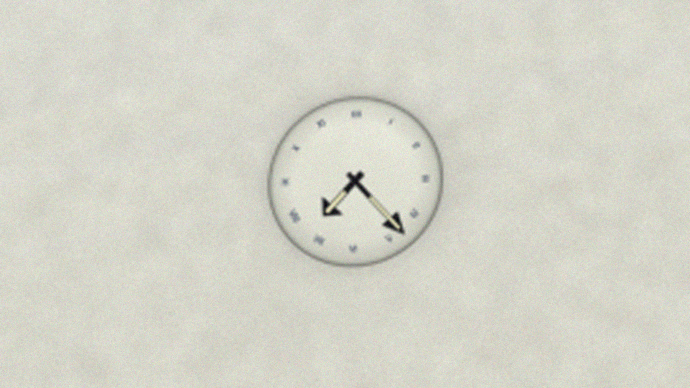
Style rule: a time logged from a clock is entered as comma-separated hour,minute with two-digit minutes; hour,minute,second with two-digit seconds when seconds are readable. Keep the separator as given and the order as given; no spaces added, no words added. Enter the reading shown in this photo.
7,23
